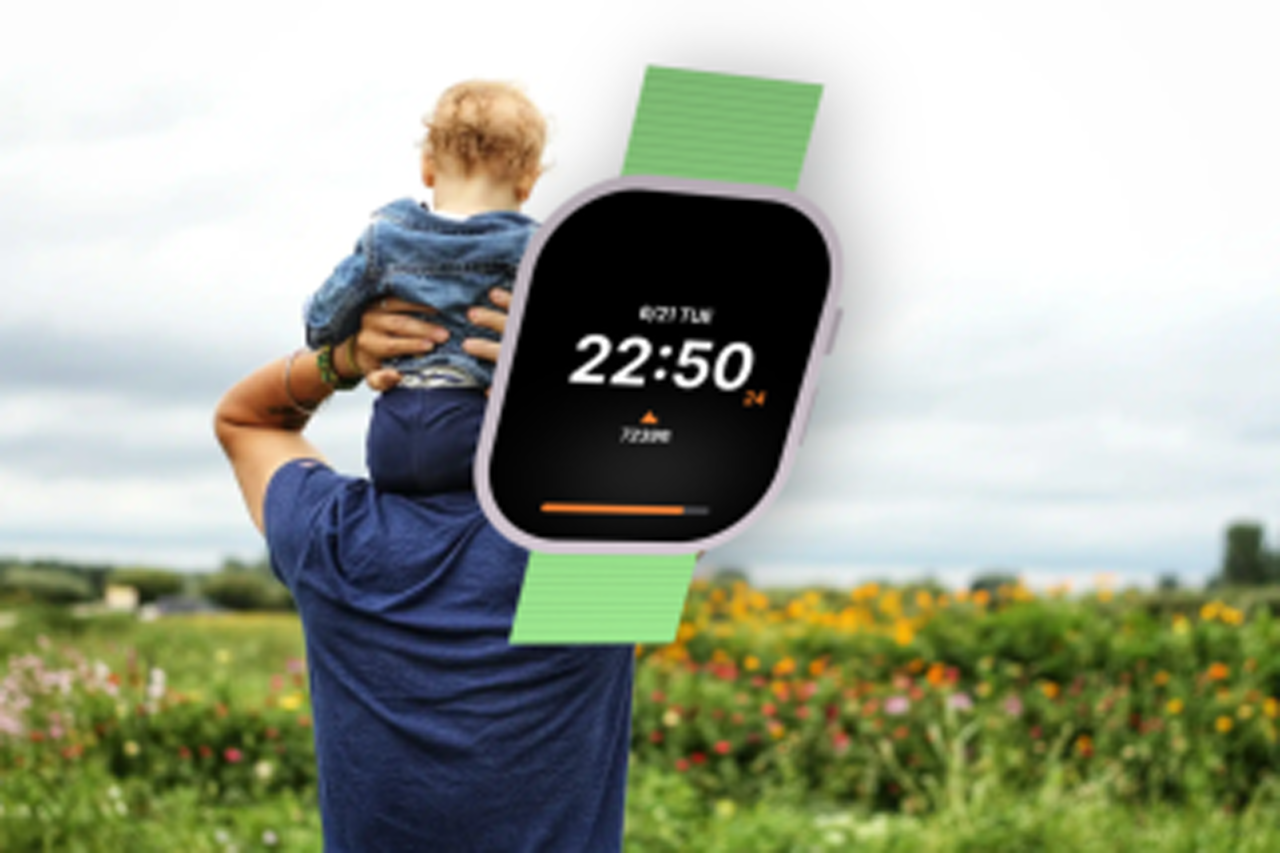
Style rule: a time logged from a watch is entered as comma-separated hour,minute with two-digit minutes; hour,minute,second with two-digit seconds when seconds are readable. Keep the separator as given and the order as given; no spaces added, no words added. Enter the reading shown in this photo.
22,50
